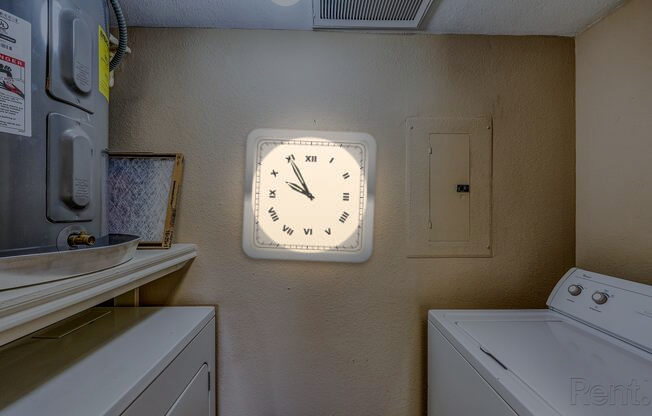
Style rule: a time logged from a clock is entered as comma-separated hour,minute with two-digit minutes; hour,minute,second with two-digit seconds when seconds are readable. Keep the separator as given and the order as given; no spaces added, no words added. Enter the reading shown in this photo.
9,55
